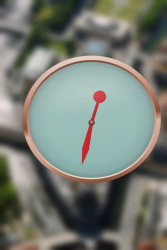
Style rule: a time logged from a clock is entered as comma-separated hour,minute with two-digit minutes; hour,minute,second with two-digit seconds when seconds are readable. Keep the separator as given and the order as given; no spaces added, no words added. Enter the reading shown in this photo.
12,32
